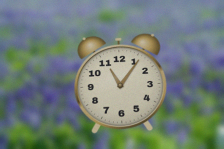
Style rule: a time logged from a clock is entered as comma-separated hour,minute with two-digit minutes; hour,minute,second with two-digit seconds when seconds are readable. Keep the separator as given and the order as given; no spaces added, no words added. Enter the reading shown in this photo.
11,06
